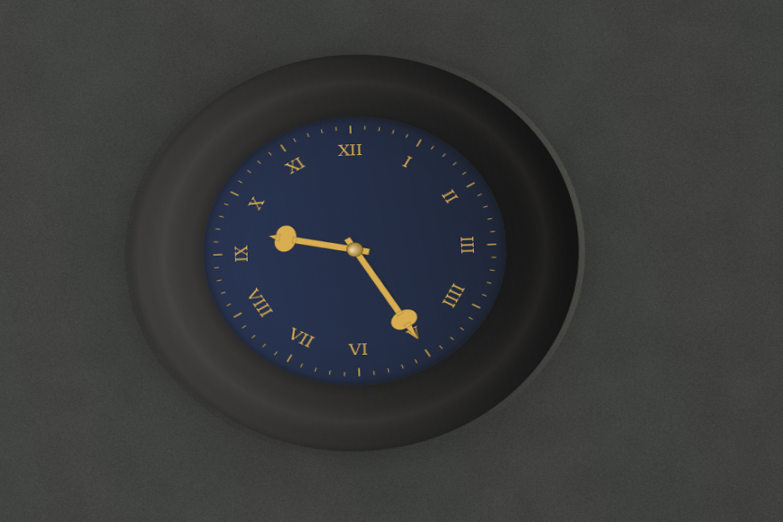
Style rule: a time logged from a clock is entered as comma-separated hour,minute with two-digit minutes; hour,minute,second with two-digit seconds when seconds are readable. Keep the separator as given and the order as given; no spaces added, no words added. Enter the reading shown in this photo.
9,25
